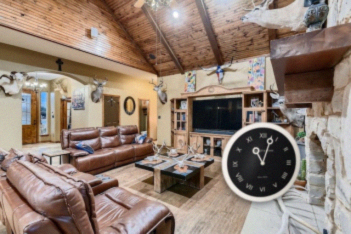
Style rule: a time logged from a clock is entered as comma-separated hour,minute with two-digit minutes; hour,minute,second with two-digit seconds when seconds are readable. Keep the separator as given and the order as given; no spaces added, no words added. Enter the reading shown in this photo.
11,03
